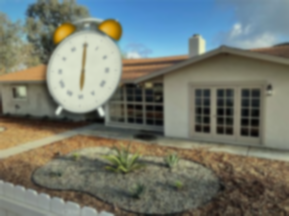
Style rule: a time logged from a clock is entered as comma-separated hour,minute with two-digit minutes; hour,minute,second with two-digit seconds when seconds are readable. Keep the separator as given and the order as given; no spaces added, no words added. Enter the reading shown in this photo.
6,00
